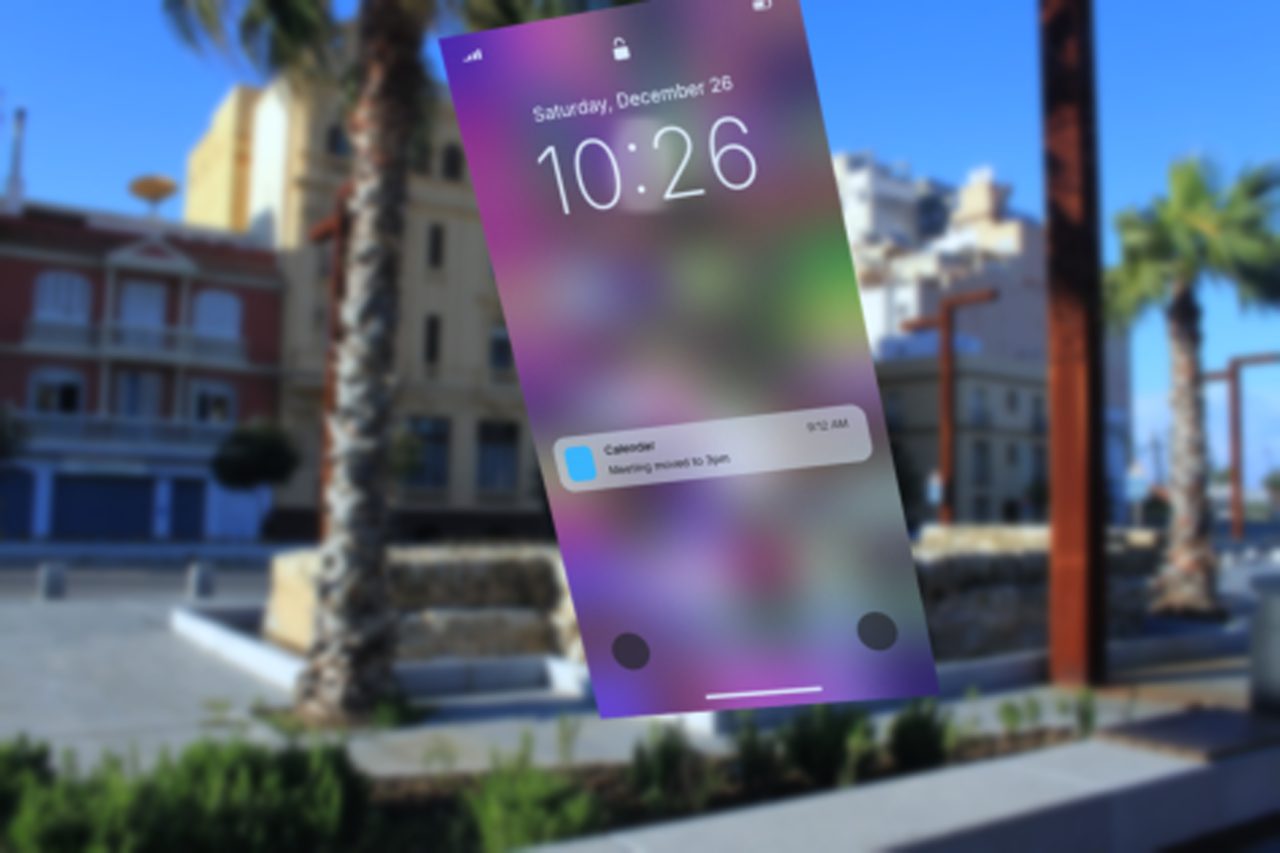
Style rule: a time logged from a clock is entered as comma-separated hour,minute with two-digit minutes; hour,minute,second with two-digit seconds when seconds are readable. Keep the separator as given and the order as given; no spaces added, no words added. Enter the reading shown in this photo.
10,26
